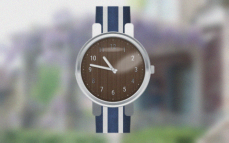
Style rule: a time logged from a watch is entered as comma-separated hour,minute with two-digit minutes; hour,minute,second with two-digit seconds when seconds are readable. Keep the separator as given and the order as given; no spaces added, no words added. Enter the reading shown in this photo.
10,47
